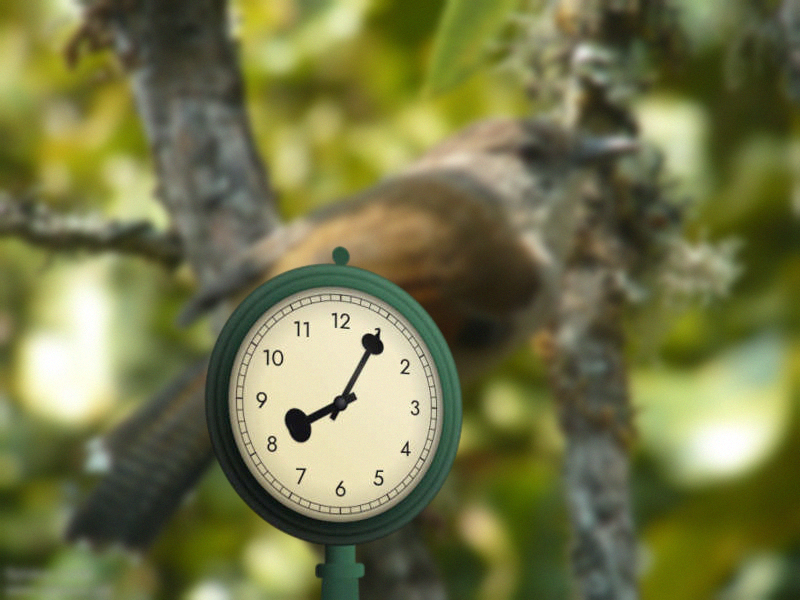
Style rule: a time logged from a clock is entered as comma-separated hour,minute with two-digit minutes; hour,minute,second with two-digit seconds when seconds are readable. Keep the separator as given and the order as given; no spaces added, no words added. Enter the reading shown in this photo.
8,05
